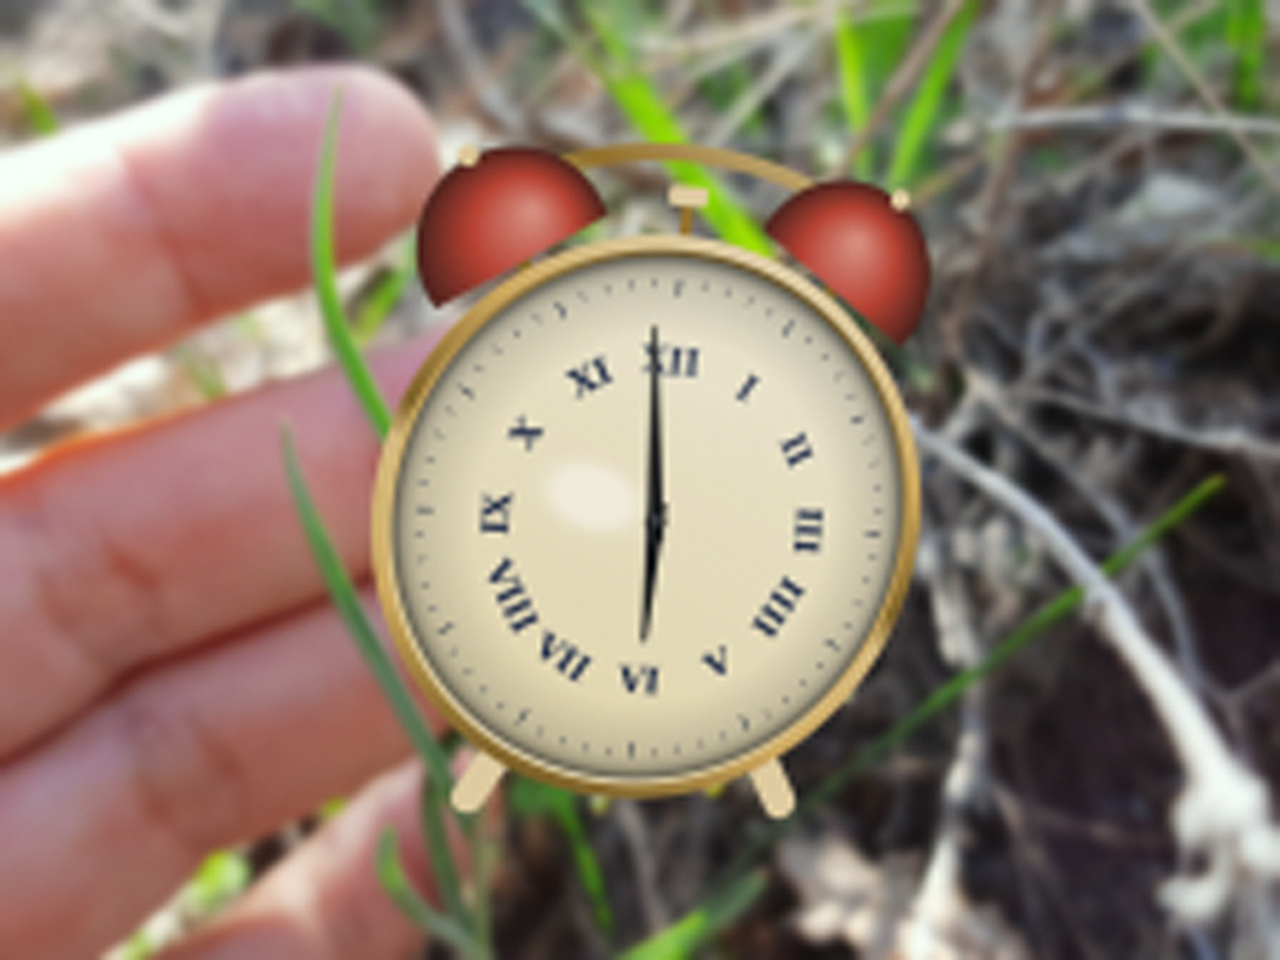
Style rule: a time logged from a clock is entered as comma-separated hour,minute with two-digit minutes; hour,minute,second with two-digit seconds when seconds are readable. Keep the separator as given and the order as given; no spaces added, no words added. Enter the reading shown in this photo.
5,59
